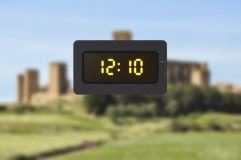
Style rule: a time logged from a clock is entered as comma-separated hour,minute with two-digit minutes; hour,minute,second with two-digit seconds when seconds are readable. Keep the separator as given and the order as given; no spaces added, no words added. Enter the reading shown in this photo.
12,10
